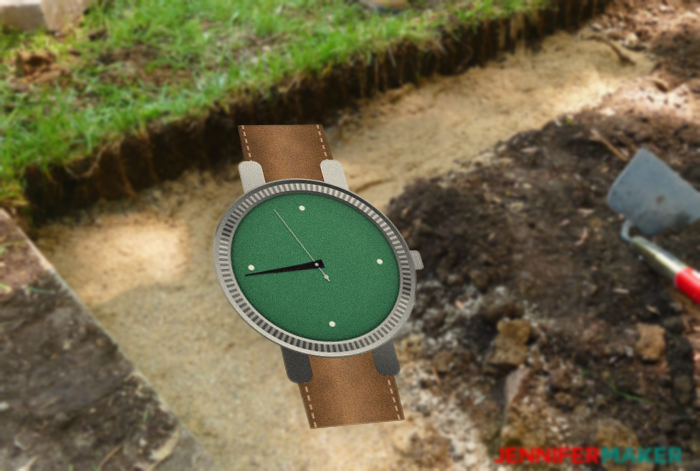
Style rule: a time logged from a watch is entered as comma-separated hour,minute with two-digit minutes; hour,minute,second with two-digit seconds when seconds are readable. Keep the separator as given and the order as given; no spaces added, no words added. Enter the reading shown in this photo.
8,43,56
